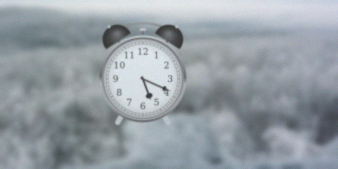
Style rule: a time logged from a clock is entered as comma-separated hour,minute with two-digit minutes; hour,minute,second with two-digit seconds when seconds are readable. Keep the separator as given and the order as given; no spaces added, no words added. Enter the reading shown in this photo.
5,19
